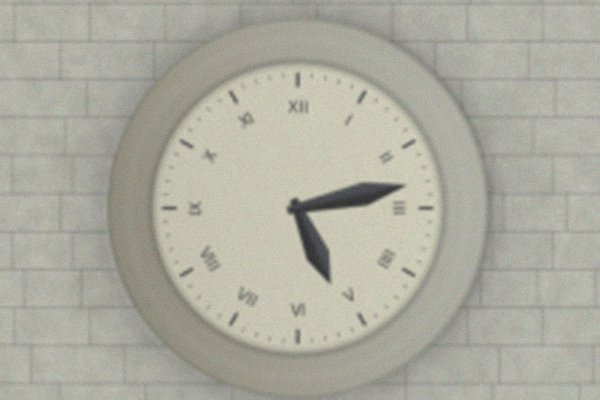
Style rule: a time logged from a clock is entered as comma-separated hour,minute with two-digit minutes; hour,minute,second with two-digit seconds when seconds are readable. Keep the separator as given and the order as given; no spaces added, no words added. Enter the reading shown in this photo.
5,13
